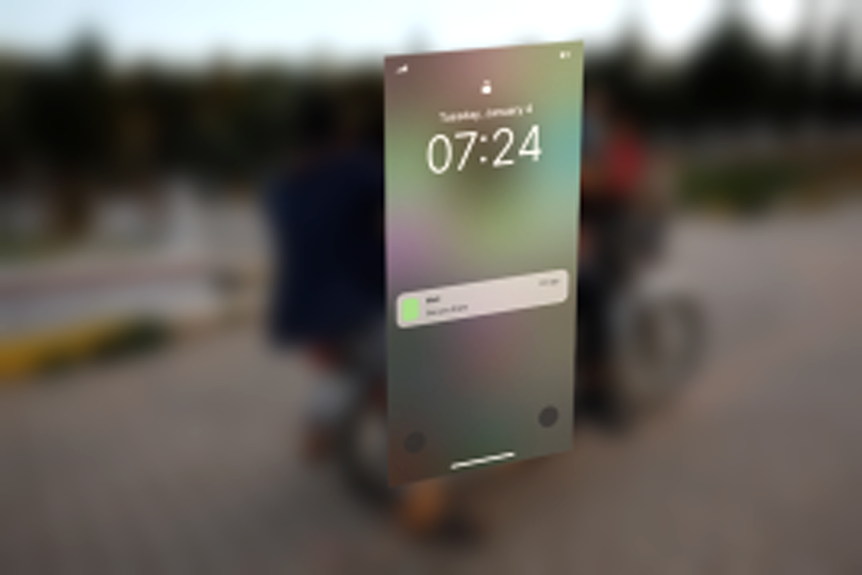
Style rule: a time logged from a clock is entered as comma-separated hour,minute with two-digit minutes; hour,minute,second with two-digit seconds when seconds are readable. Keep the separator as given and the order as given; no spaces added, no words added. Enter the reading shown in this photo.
7,24
